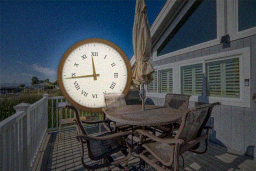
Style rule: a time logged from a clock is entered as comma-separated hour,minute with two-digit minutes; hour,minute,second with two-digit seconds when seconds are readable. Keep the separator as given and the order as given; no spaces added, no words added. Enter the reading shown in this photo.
11,44
